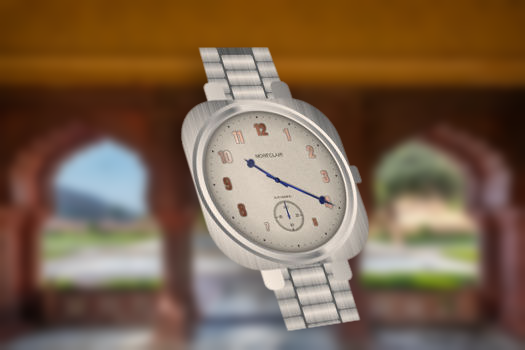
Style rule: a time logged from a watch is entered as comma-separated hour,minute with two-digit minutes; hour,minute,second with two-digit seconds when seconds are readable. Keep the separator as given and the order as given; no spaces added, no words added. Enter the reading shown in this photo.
10,20
